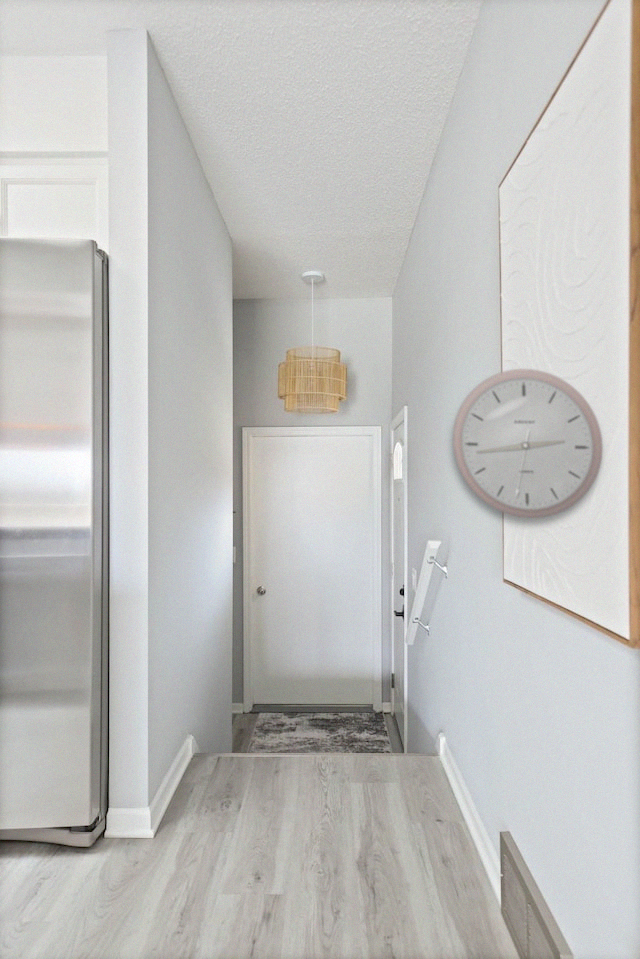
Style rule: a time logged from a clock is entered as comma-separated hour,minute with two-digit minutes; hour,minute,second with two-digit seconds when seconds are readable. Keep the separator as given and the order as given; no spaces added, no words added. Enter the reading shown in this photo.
2,43,32
